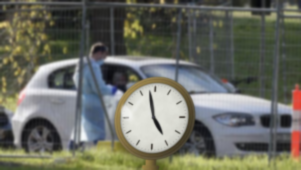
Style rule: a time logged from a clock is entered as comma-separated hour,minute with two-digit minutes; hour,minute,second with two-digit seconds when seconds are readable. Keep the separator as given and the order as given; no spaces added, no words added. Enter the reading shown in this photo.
4,58
